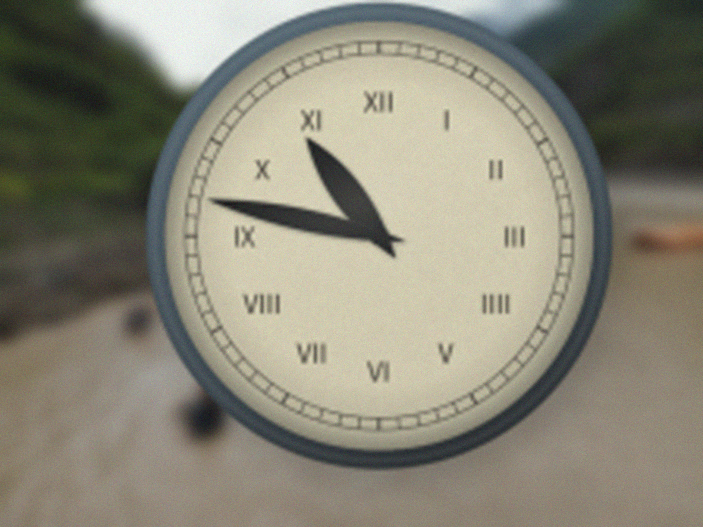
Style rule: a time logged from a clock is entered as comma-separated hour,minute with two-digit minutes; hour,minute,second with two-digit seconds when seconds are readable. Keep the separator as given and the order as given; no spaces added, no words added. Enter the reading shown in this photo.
10,47
